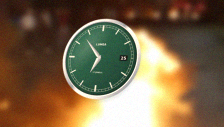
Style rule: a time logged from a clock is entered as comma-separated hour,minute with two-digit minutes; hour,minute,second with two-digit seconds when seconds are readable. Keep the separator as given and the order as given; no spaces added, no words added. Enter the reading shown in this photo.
6,53
